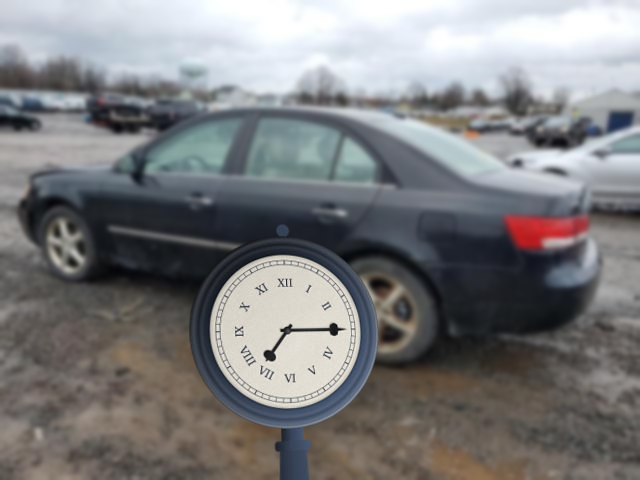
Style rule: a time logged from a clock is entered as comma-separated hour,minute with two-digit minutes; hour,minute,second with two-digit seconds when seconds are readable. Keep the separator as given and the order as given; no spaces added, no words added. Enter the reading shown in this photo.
7,15
